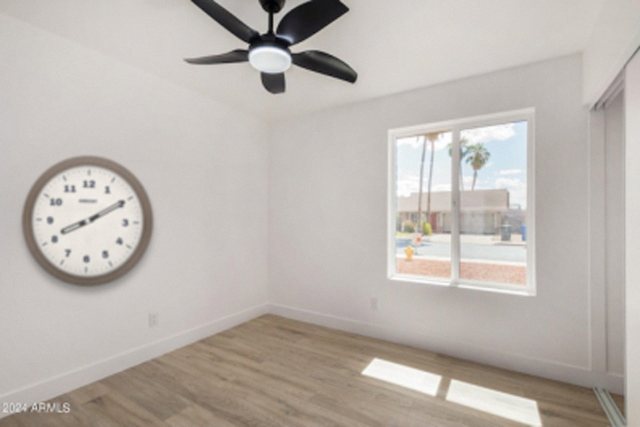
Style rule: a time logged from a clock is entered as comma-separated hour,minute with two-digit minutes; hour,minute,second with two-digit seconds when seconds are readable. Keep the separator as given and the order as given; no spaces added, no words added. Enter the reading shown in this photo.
8,10
